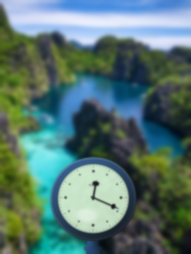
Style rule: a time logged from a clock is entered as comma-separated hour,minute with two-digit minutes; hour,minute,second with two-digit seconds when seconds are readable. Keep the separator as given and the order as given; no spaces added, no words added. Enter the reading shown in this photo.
12,19
